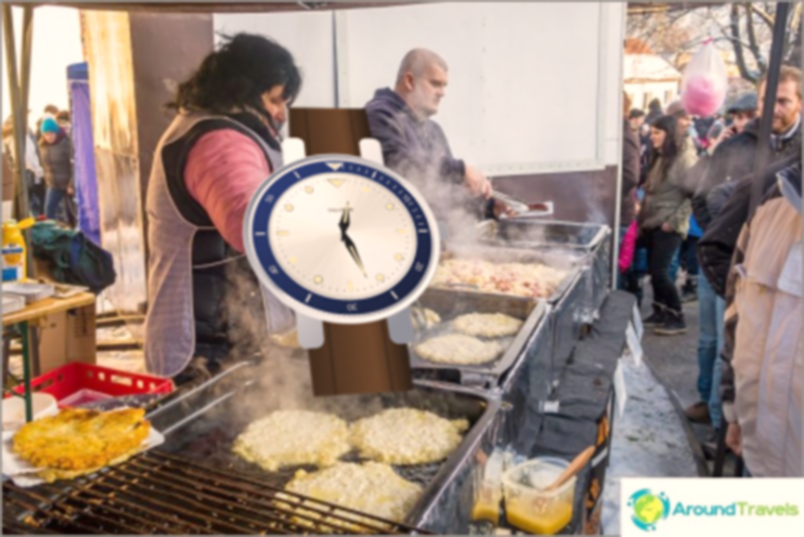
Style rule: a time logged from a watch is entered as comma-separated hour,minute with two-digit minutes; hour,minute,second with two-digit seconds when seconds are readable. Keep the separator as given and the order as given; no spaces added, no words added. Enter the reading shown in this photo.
12,27
